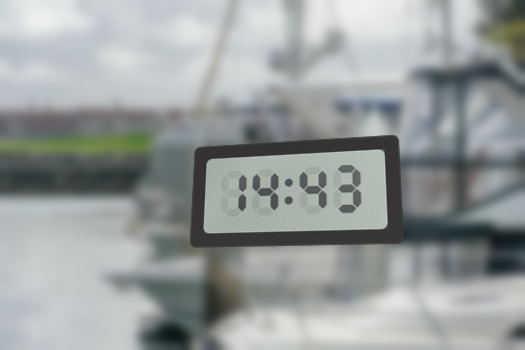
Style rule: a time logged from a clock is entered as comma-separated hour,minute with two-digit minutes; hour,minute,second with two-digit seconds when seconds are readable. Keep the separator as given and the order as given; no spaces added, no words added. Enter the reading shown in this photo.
14,43
